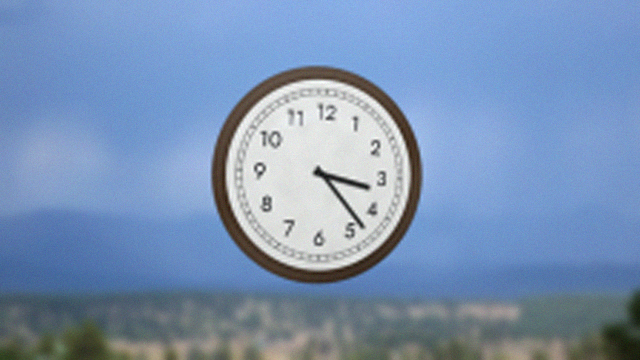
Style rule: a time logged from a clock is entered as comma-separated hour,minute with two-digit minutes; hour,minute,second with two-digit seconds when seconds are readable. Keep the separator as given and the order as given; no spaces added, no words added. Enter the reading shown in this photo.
3,23
